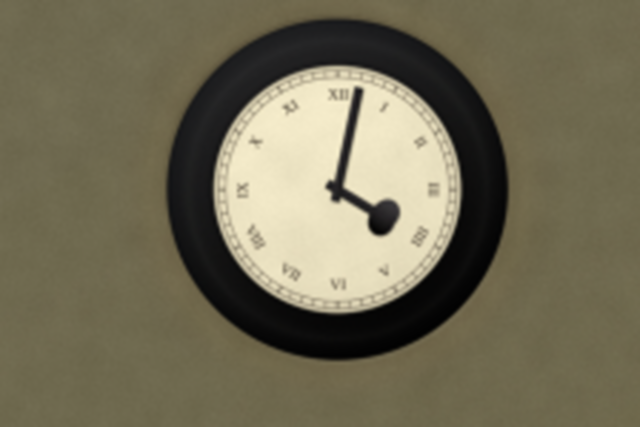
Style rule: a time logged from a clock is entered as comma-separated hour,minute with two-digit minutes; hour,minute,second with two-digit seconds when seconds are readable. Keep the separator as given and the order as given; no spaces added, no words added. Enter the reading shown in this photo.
4,02
